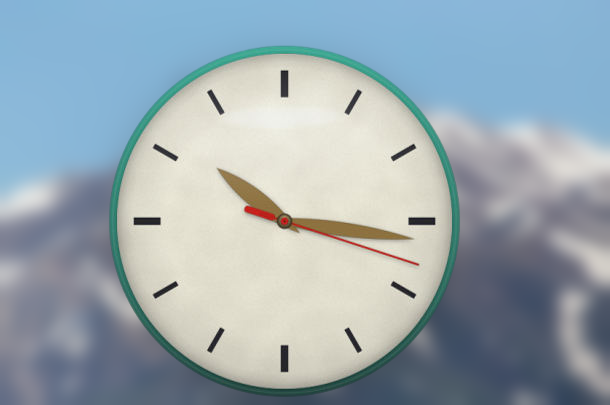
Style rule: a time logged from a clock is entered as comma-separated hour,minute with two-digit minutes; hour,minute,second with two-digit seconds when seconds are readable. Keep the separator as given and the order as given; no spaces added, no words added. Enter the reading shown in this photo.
10,16,18
